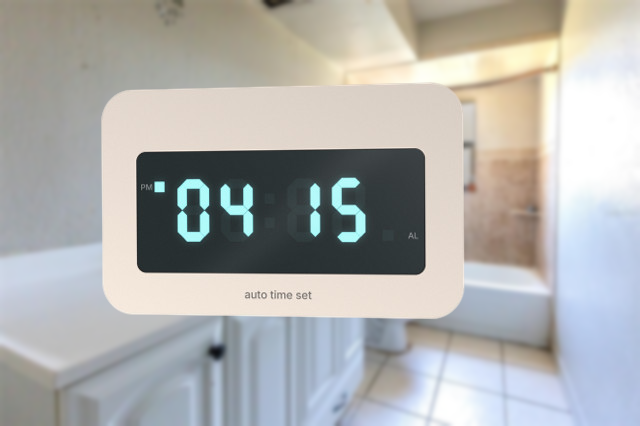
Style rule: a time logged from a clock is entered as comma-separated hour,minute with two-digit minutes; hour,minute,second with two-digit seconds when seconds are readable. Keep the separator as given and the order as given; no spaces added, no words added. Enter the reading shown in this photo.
4,15
